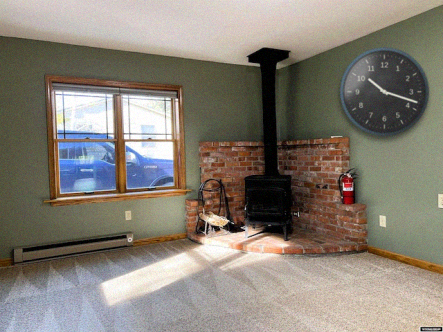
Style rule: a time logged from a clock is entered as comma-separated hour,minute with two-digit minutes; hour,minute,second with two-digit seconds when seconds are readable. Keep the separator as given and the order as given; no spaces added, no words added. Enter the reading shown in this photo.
10,18
